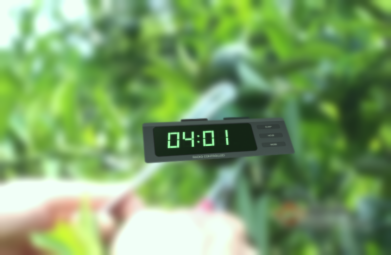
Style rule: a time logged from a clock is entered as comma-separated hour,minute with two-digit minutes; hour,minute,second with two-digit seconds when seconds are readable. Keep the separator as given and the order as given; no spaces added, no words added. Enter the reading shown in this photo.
4,01
